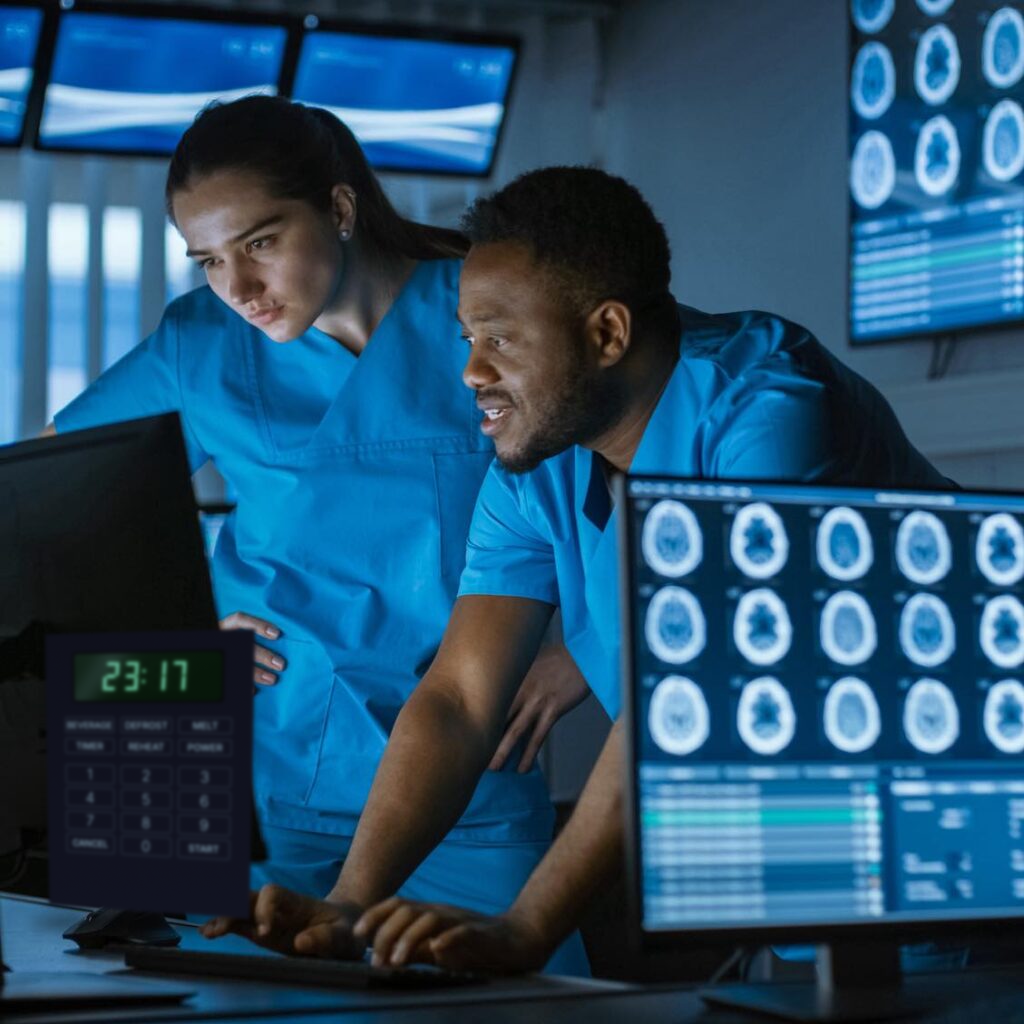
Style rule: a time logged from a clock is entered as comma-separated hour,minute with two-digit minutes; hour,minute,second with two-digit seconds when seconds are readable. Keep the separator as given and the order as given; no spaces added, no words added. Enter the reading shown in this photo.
23,17
